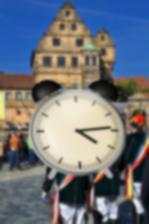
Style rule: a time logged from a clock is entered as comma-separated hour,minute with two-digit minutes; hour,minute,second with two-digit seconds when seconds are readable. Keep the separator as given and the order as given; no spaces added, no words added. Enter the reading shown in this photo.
4,14
